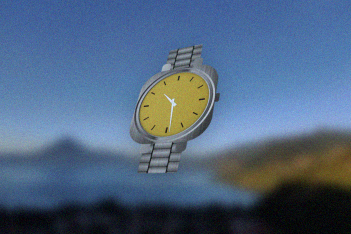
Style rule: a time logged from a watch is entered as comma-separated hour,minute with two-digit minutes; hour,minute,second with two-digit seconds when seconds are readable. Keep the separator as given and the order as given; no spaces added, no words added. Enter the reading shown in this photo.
10,29
